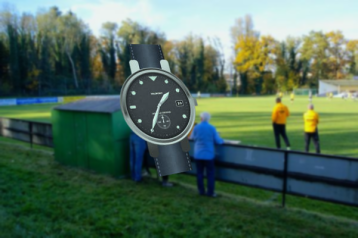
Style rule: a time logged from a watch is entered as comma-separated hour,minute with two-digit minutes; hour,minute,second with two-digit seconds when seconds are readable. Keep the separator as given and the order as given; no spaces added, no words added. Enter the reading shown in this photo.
1,35
